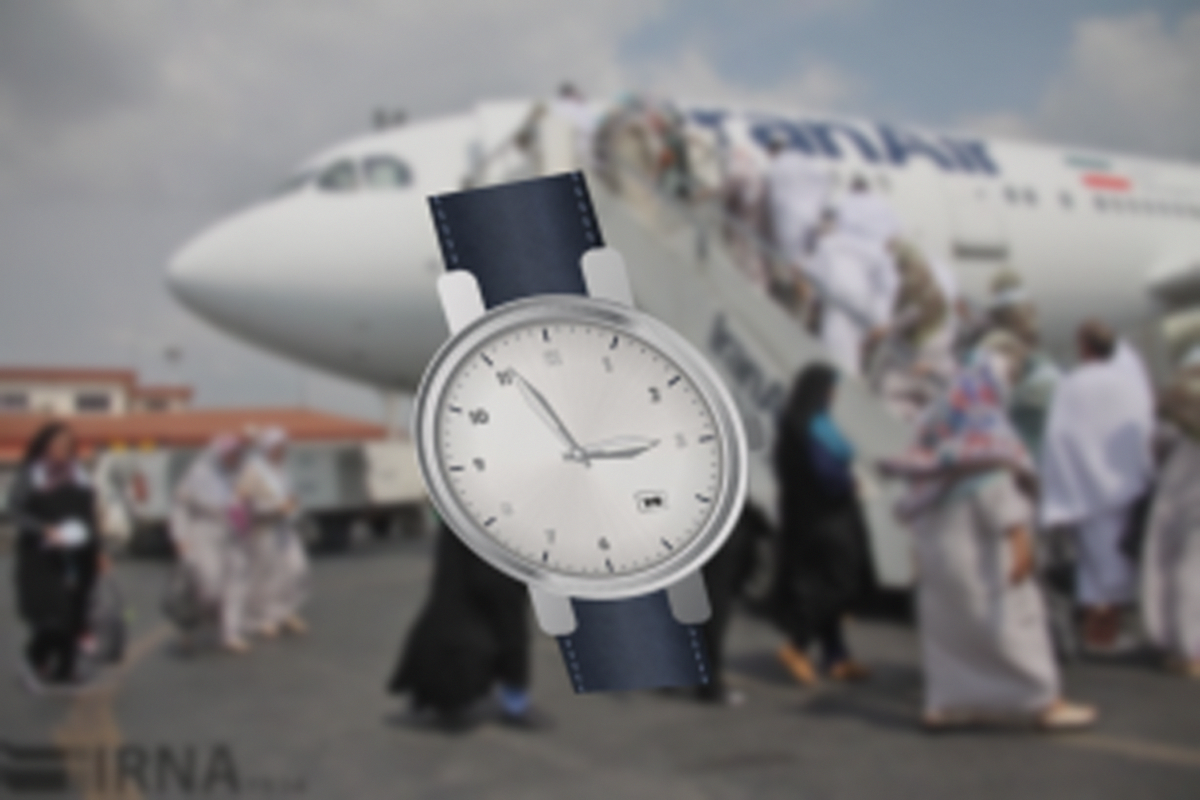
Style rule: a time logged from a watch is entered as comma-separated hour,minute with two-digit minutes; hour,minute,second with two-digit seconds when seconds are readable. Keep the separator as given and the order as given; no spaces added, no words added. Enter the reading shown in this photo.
2,56
